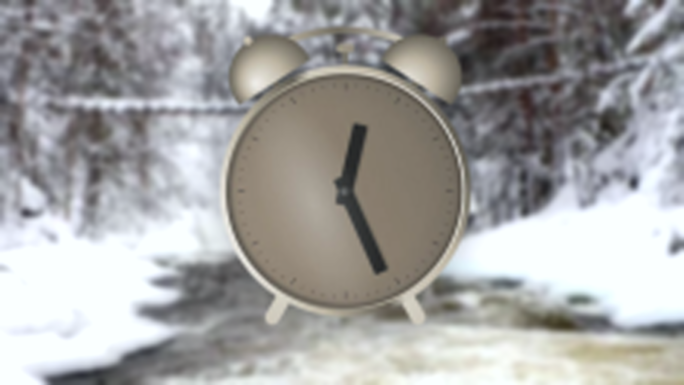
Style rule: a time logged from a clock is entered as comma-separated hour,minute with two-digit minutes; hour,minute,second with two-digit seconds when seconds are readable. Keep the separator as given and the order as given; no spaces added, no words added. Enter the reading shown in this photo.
12,26
